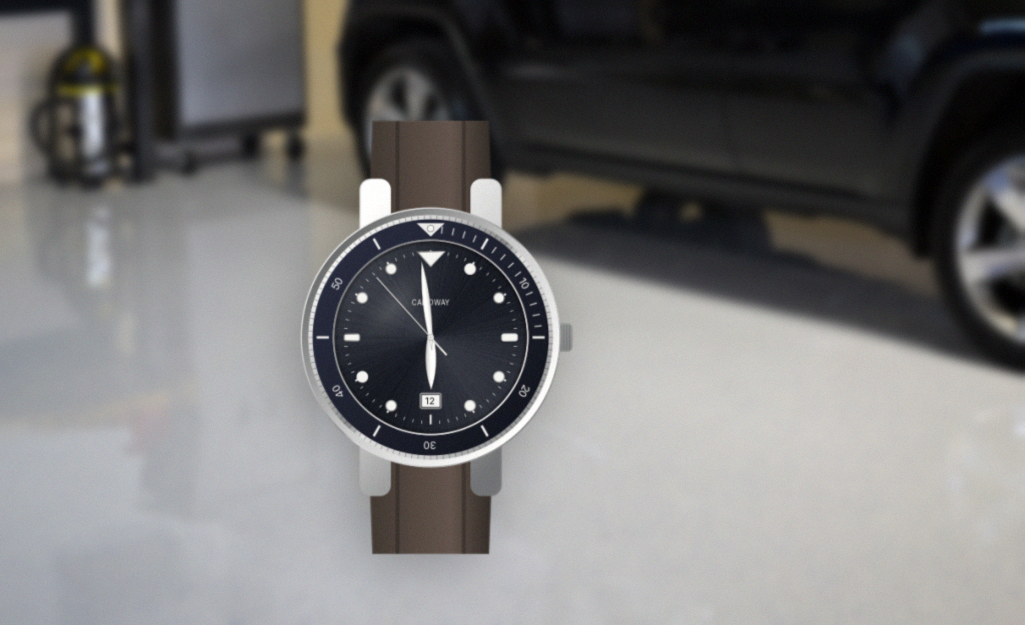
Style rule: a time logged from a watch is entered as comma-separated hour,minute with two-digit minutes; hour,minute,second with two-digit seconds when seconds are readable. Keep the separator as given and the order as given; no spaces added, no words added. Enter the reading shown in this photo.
5,58,53
